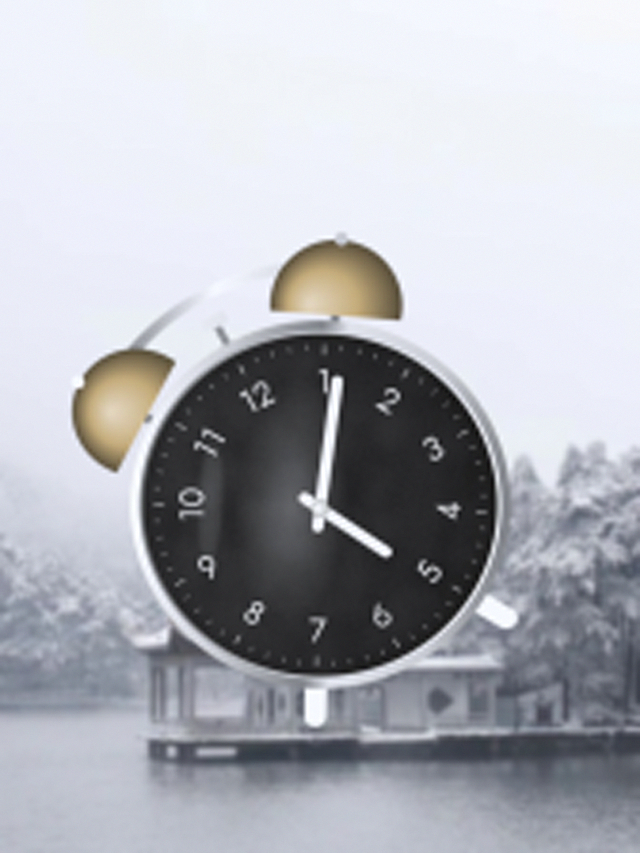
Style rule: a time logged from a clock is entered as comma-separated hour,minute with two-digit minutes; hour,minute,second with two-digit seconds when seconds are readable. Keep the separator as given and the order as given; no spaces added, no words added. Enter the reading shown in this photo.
5,06
